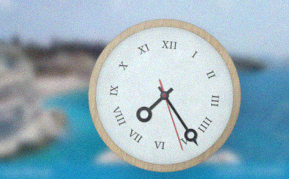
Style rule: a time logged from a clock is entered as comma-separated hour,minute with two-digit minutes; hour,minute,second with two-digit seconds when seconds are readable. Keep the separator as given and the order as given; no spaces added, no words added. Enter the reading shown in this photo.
7,23,26
